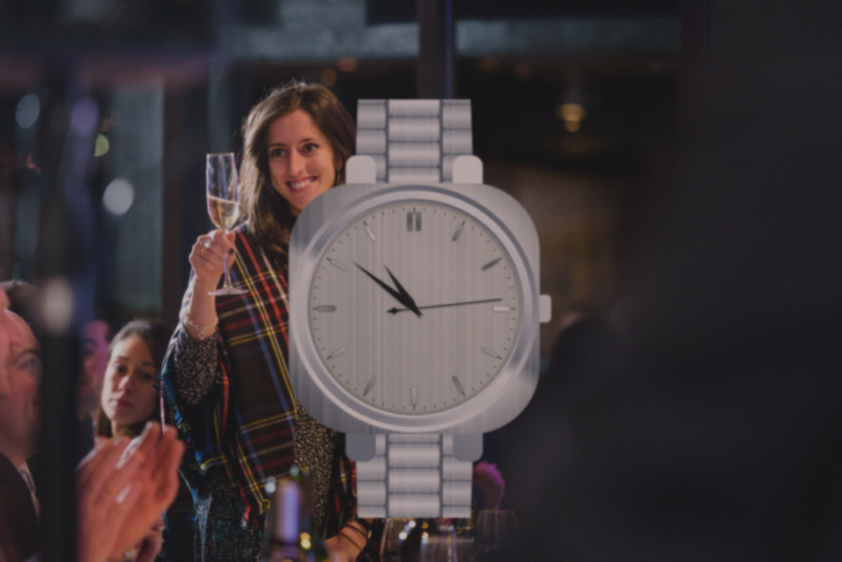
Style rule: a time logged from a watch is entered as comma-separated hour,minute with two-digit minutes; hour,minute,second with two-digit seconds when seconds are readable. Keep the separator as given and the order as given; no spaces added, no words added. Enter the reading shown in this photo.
10,51,14
